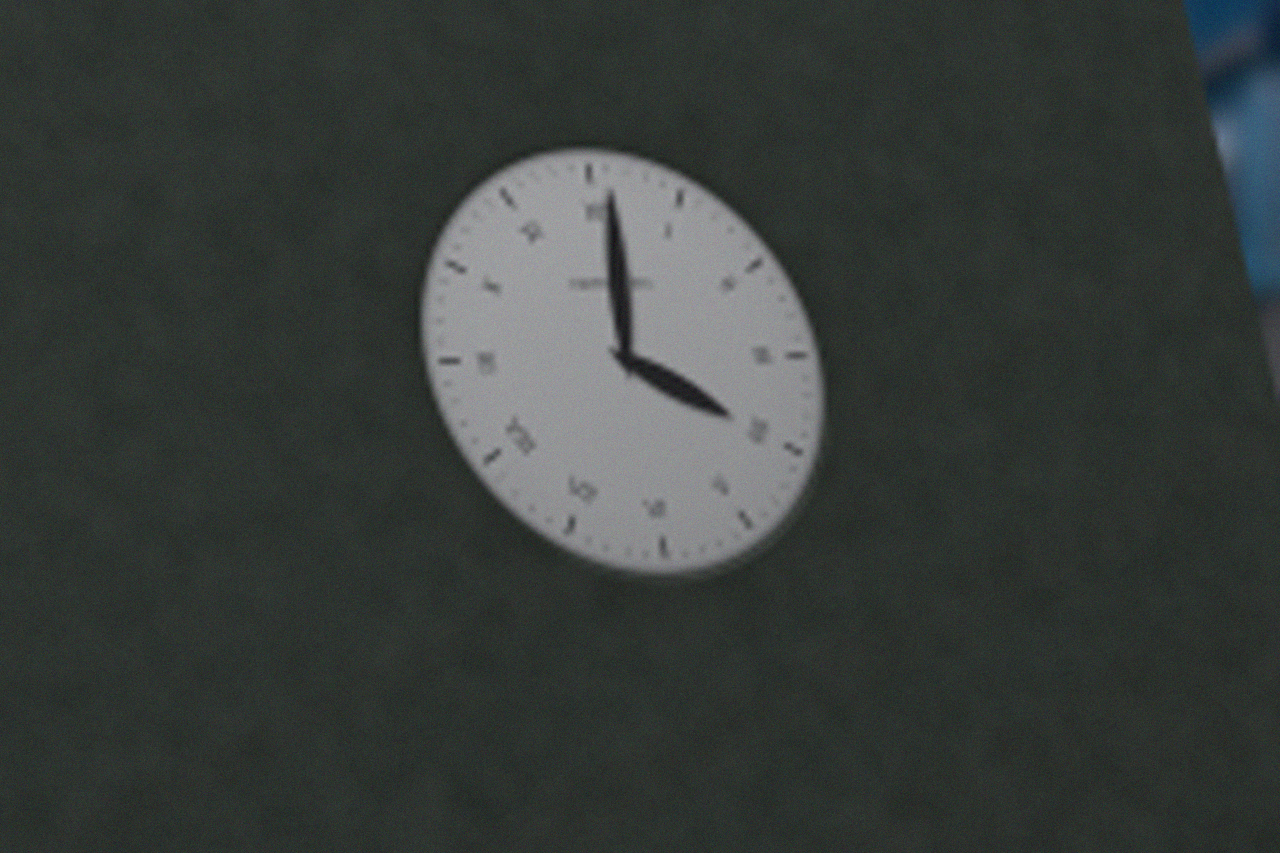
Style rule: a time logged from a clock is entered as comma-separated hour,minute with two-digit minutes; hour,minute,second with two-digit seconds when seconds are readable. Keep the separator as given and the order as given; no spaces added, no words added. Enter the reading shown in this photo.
4,01
